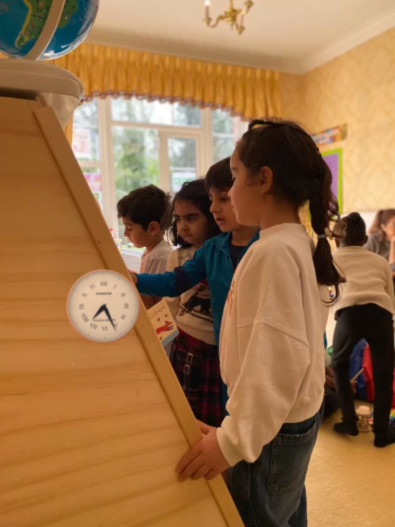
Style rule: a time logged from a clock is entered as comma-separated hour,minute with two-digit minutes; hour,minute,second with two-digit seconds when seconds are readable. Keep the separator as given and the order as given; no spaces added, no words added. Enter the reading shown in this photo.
7,26
